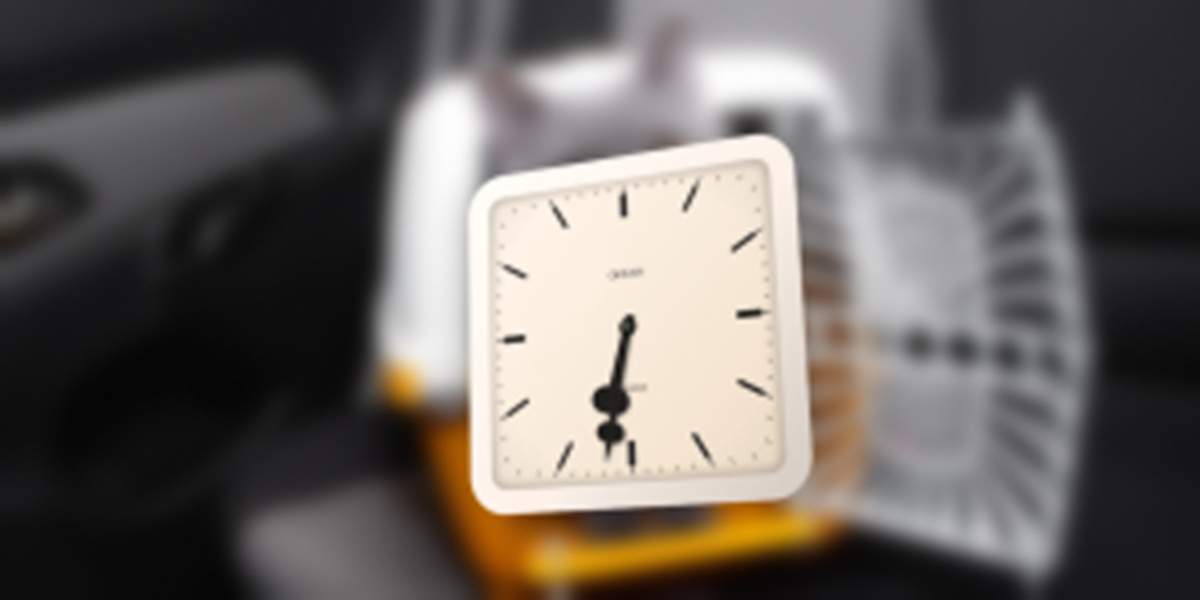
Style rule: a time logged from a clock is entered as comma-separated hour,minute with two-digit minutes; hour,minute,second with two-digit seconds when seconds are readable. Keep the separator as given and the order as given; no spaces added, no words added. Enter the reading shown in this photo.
6,32
